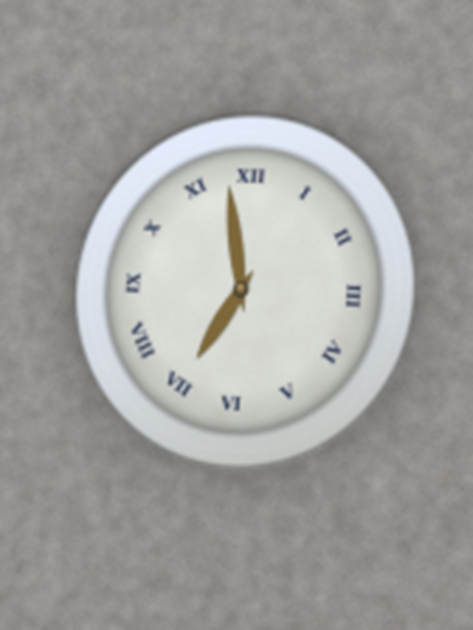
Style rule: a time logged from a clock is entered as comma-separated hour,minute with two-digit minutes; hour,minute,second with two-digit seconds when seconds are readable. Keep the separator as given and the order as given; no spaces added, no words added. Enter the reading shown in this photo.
6,58
